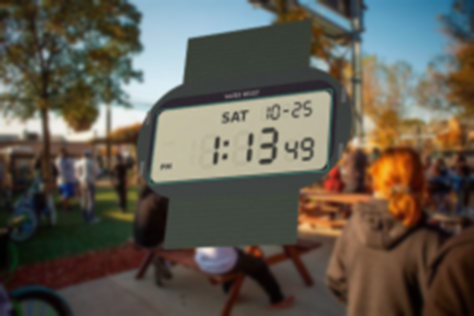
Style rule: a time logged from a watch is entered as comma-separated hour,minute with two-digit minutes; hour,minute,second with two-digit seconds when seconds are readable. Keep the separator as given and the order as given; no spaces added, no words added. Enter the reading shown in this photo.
1,13,49
